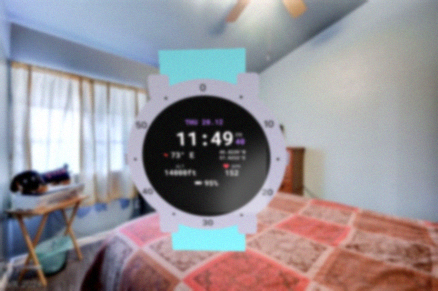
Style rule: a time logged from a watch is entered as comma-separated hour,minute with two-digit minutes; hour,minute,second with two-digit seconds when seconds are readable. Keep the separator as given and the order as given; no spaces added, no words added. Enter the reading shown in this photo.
11,49
